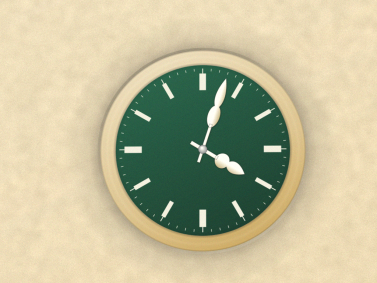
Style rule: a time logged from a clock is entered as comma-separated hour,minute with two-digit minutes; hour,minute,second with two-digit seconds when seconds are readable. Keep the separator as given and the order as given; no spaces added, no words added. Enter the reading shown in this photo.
4,03
